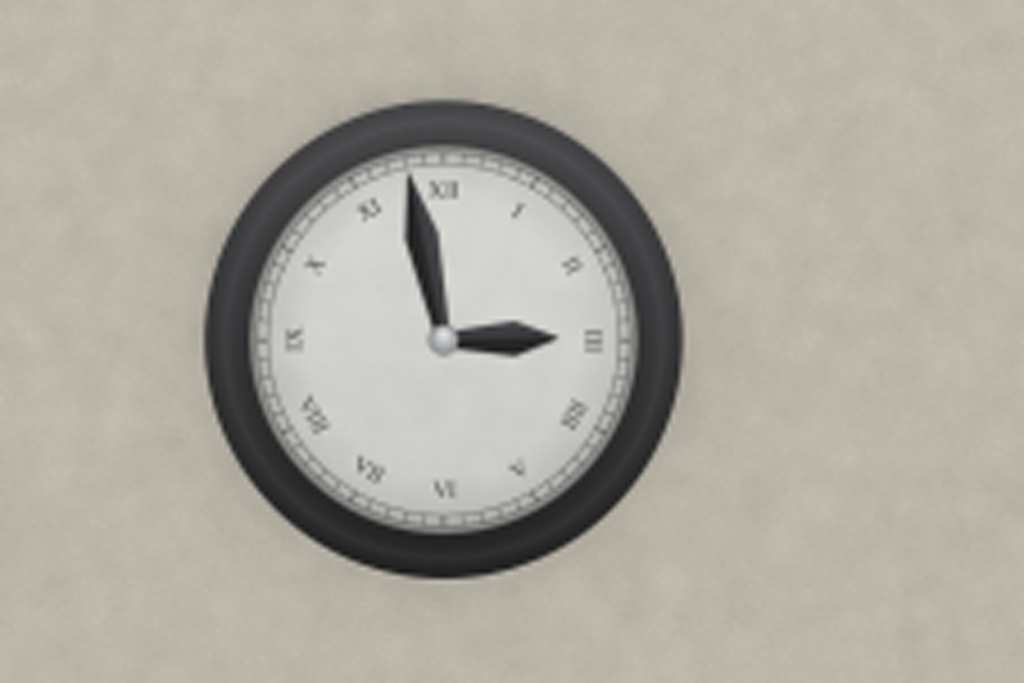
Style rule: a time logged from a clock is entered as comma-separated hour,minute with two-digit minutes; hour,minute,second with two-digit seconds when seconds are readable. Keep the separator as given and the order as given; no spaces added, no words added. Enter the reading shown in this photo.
2,58
